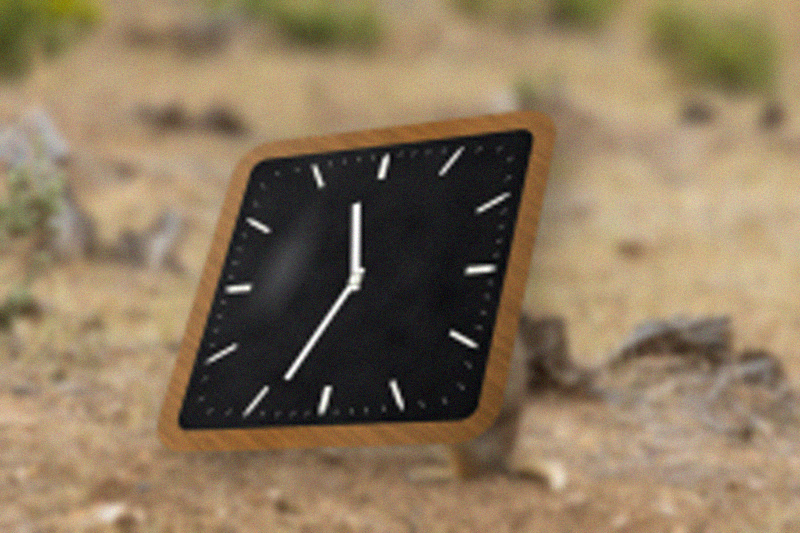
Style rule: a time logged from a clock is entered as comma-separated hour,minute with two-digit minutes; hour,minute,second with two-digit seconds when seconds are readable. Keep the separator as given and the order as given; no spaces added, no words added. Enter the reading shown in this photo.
11,34
